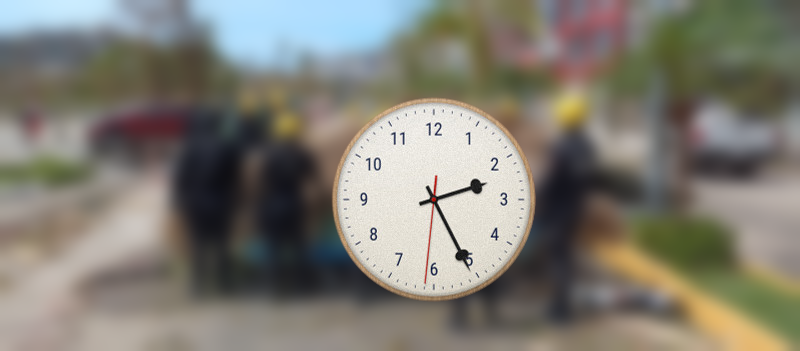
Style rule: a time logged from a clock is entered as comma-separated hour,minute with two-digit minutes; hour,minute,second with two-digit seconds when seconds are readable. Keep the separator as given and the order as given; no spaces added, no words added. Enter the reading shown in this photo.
2,25,31
